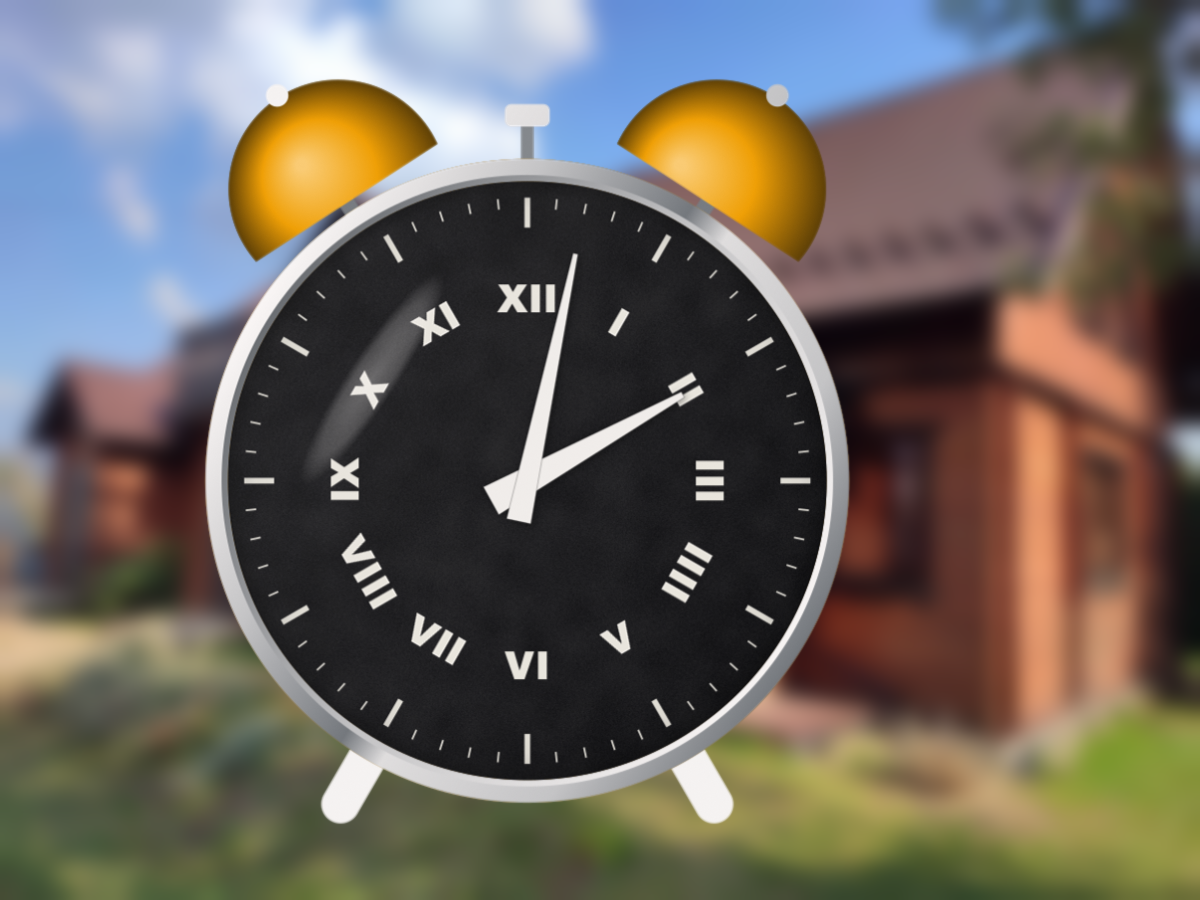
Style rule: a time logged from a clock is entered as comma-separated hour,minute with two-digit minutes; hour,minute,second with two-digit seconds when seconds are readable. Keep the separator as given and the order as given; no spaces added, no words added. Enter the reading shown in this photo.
2,02
